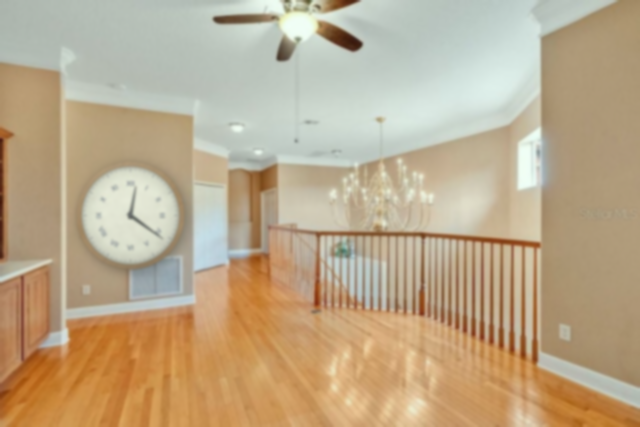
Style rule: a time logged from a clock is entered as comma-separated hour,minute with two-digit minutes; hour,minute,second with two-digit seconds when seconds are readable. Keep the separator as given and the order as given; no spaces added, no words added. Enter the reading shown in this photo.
12,21
